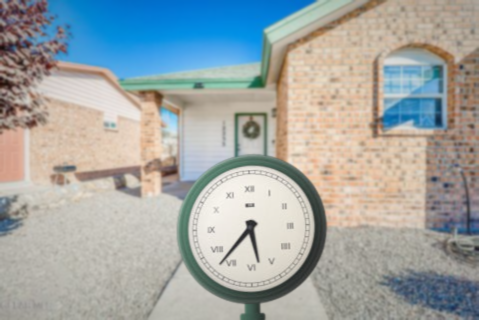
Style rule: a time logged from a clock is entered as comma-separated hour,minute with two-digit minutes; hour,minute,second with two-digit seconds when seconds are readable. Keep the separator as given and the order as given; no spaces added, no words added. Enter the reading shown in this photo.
5,37
